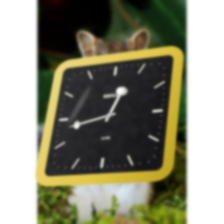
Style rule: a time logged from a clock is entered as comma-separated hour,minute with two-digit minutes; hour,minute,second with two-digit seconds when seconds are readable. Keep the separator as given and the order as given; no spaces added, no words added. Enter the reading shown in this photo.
12,43
